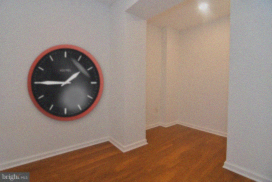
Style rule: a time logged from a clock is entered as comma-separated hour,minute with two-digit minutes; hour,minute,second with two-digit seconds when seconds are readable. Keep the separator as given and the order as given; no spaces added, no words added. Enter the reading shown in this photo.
1,45
